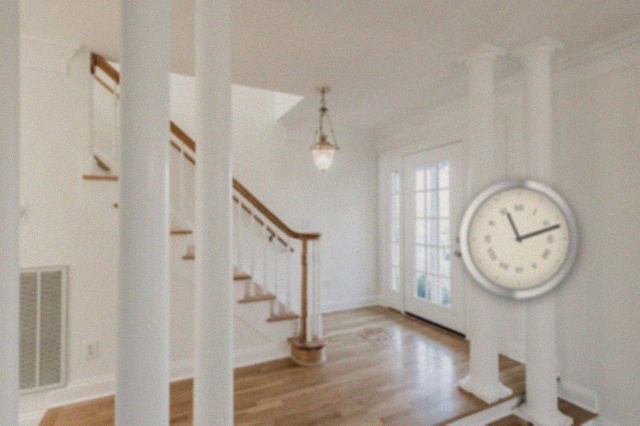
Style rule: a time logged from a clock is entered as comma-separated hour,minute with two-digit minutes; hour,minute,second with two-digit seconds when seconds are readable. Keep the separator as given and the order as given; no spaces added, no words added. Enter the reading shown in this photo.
11,12
